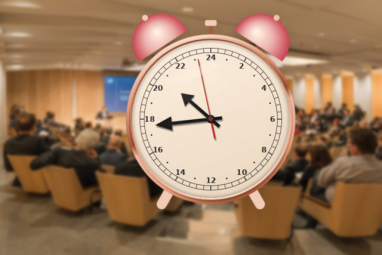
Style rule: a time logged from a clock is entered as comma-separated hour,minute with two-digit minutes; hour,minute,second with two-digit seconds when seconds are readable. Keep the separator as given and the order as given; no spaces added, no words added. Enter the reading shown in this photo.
20,43,58
